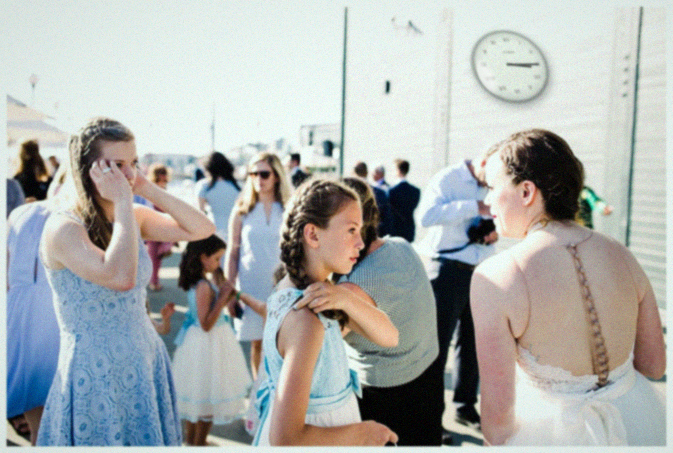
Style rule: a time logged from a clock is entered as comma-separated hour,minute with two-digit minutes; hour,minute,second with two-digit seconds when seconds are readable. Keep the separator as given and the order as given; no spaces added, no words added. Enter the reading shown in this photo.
3,15
